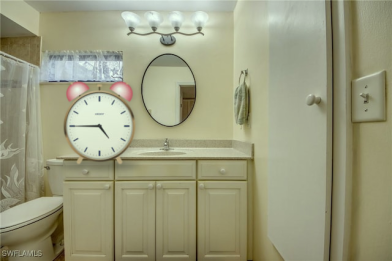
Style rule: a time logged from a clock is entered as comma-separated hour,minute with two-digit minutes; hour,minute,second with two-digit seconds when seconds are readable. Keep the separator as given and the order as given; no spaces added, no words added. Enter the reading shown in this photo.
4,45
